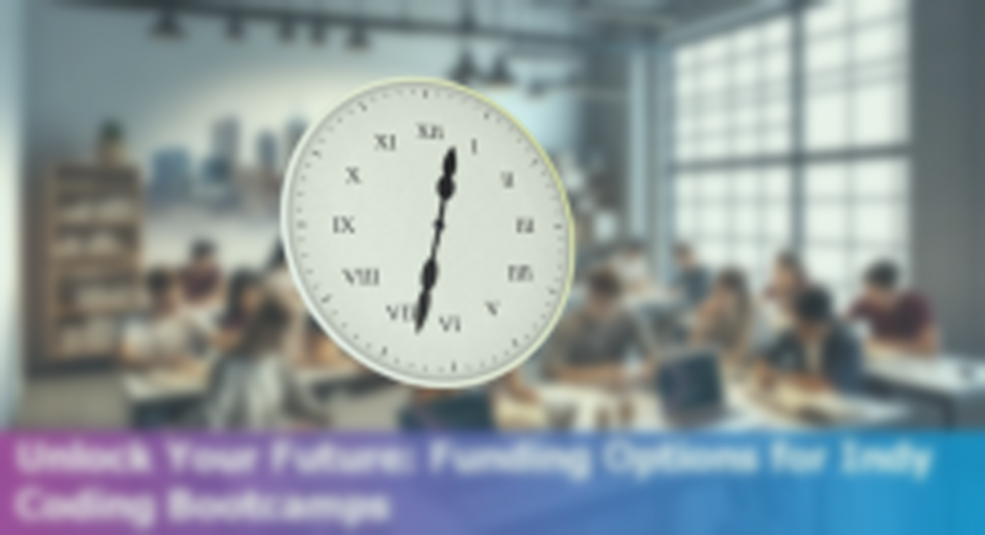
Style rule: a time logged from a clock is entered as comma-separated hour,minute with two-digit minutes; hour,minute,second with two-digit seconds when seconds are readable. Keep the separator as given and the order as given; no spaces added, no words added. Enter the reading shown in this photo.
12,33
